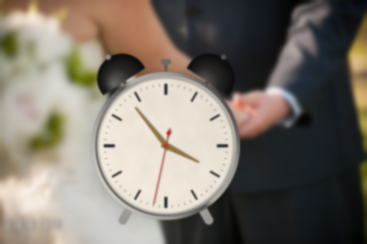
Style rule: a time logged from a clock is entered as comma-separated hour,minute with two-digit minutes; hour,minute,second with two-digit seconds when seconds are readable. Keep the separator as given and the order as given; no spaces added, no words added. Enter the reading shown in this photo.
3,53,32
